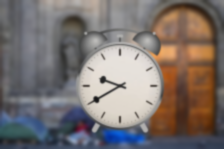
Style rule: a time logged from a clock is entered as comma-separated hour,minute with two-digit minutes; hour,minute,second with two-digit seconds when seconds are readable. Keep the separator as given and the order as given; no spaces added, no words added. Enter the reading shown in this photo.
9,40
